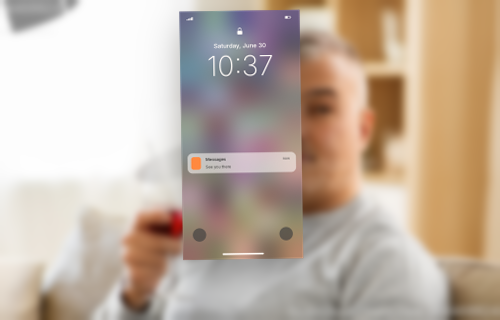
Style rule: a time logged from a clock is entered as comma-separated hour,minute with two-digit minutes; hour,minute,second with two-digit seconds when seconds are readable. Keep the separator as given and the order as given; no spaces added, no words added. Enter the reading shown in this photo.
10,37
